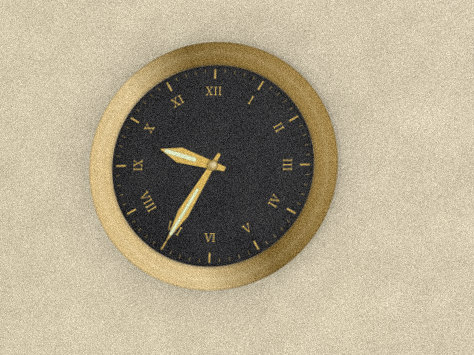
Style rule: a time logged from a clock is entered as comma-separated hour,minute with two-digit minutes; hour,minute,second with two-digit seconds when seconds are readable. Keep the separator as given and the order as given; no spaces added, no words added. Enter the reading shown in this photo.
9,35
